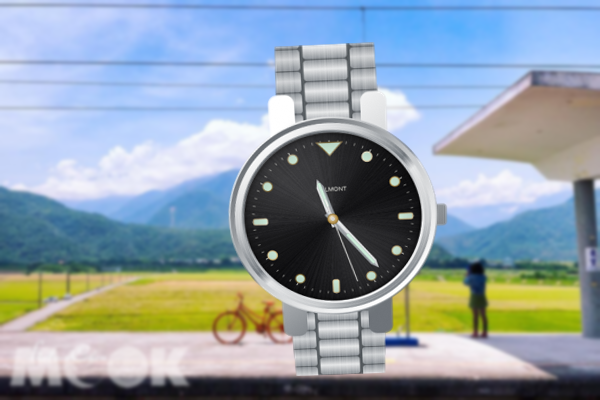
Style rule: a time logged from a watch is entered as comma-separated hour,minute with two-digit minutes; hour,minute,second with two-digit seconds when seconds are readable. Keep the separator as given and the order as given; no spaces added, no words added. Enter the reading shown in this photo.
11,23,27
